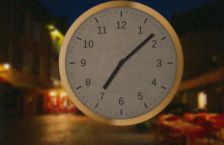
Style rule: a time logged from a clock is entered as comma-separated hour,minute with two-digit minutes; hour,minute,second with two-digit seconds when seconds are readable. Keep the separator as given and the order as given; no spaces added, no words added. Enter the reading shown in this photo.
7,08
